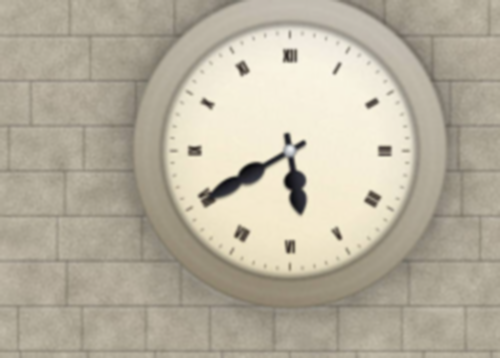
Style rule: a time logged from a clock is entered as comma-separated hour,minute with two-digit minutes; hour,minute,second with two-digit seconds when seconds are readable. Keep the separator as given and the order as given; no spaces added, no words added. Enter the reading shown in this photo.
5,40
